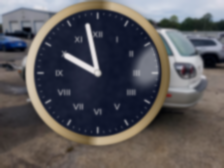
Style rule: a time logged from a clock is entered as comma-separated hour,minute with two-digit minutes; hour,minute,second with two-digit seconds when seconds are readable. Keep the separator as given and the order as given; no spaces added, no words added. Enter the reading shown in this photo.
9,58
